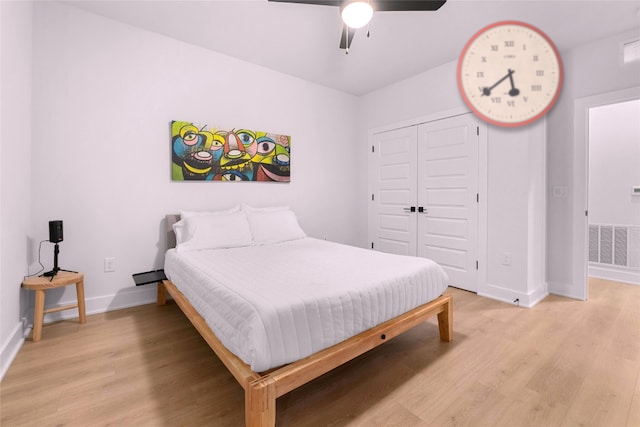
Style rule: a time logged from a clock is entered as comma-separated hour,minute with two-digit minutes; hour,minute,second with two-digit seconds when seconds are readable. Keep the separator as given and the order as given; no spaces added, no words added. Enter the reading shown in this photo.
5,39
